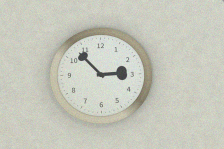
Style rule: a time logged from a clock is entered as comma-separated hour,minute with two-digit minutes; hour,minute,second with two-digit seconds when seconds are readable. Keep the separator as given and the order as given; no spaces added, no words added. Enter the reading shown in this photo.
2,53
